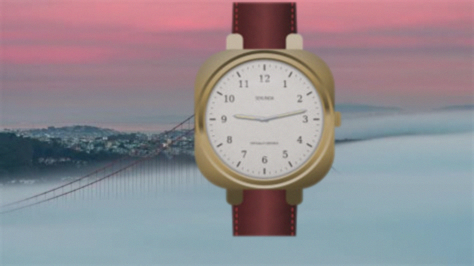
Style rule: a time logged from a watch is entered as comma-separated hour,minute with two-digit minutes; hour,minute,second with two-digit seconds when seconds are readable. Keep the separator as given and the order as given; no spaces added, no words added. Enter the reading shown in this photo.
9,13
